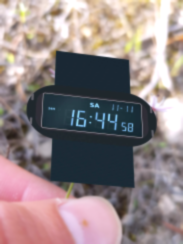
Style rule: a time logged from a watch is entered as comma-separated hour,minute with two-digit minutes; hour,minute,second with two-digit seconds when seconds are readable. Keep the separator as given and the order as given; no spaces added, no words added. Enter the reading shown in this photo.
16,44
